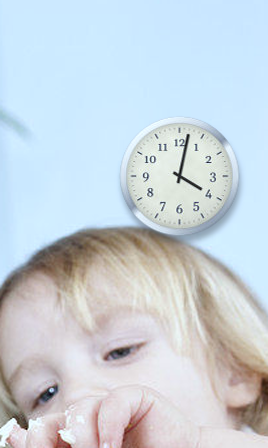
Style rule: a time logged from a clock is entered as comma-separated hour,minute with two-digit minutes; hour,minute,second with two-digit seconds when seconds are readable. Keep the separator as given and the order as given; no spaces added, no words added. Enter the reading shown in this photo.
4,02
